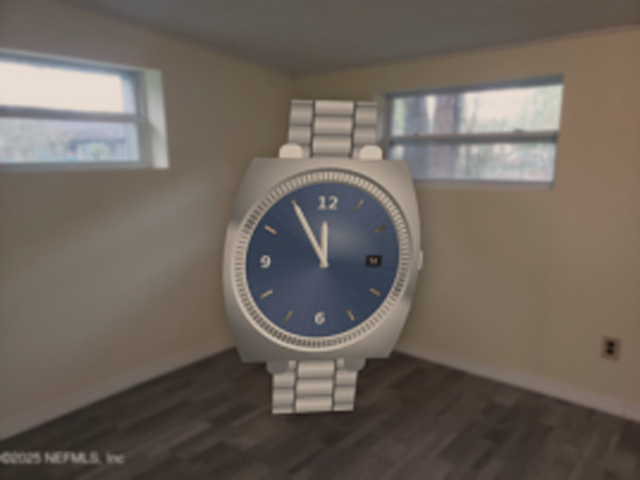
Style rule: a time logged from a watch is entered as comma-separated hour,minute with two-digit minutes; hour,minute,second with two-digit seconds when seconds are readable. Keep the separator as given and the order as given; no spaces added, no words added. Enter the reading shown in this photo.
11,55
